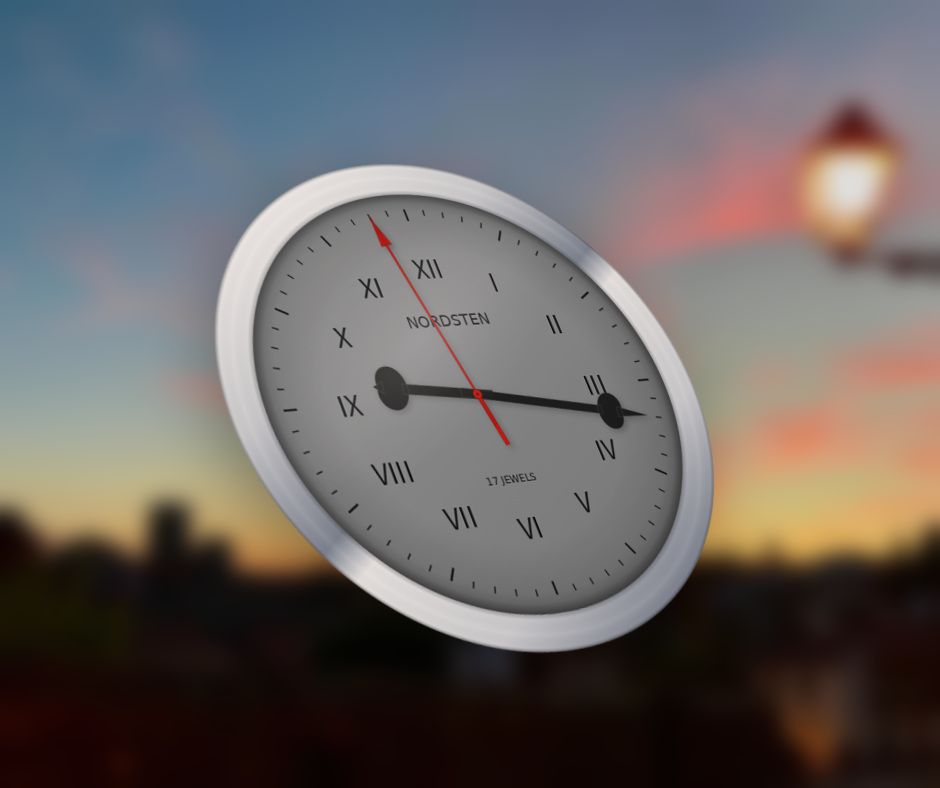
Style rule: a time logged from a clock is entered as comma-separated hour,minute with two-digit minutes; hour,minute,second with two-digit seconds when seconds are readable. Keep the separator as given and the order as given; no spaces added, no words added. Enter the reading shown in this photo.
9,16,58
